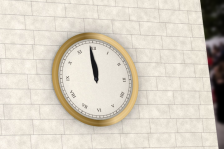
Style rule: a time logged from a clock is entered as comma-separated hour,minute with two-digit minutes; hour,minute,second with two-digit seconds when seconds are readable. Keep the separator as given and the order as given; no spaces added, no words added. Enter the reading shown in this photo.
11,59
